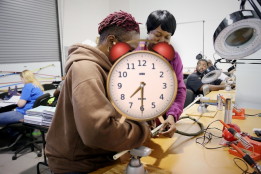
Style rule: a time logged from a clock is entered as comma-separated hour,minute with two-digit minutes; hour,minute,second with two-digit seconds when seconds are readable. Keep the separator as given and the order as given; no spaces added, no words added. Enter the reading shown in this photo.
7,30
